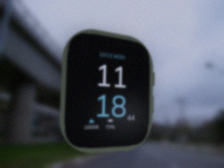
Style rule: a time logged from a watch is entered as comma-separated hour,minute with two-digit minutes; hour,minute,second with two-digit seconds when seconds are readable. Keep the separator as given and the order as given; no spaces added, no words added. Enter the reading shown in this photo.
11,18
